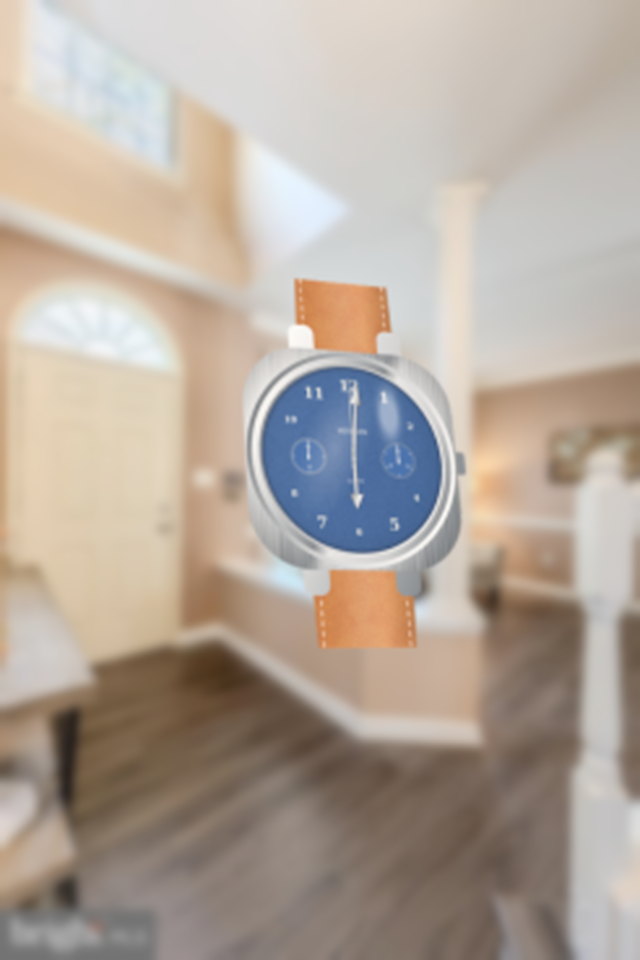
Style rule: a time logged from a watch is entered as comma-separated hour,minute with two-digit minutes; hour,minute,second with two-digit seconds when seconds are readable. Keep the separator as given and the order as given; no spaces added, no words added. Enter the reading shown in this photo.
6,01
